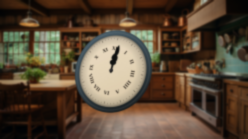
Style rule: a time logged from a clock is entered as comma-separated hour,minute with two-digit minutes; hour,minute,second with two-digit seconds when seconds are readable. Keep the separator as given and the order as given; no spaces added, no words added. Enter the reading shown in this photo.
12,01
